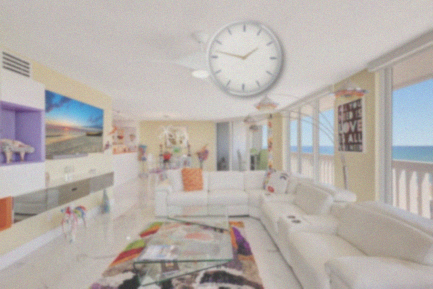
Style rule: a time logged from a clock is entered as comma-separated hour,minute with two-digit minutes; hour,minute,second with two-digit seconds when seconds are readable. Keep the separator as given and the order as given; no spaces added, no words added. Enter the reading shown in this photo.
1,47
